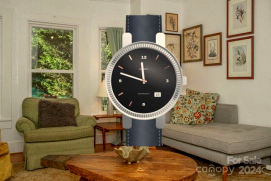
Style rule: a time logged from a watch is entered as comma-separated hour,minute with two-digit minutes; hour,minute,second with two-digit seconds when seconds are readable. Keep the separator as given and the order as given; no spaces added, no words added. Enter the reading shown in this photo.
11,48
